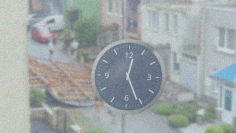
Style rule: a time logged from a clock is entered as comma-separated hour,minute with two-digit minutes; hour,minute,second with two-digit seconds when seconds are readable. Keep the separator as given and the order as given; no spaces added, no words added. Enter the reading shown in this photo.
12,26
